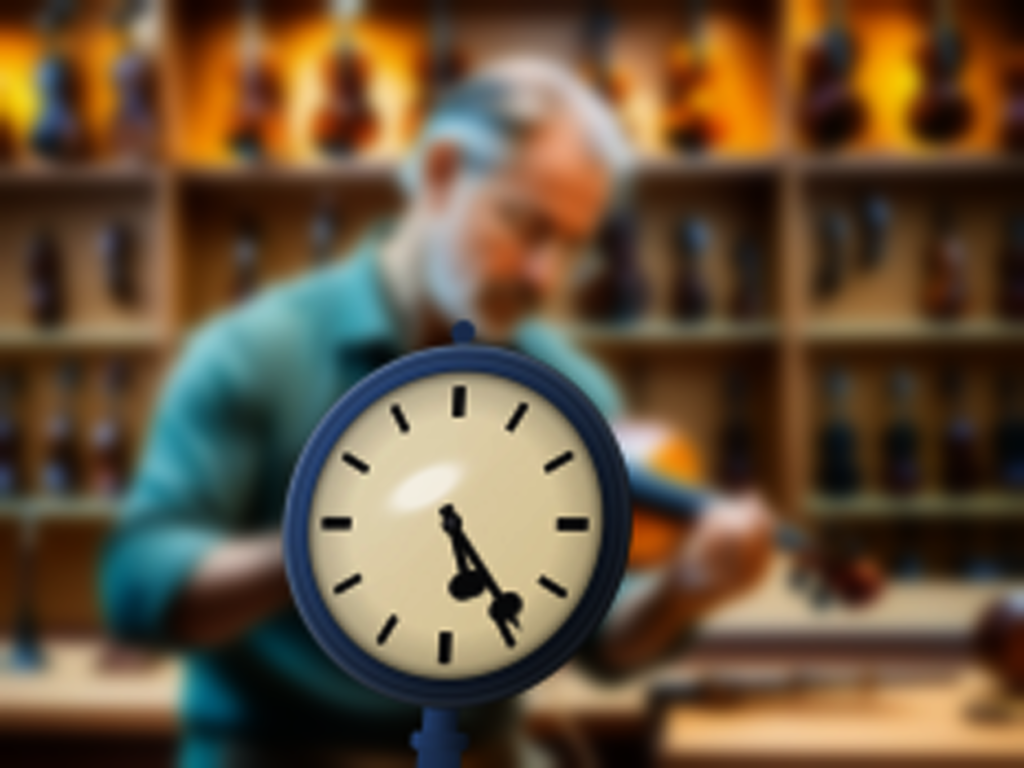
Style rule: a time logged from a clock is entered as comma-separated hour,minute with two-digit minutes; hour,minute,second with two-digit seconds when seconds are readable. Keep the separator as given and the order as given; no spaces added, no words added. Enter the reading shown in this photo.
5,24
